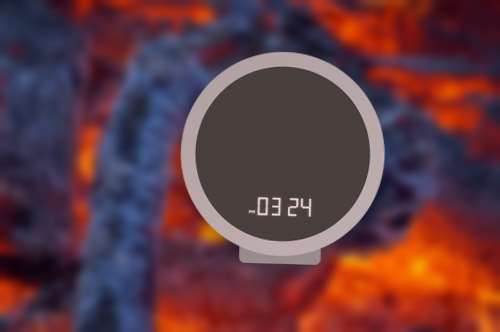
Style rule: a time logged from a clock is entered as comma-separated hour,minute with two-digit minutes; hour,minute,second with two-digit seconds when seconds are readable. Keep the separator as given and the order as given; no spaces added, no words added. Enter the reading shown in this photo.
3,24
